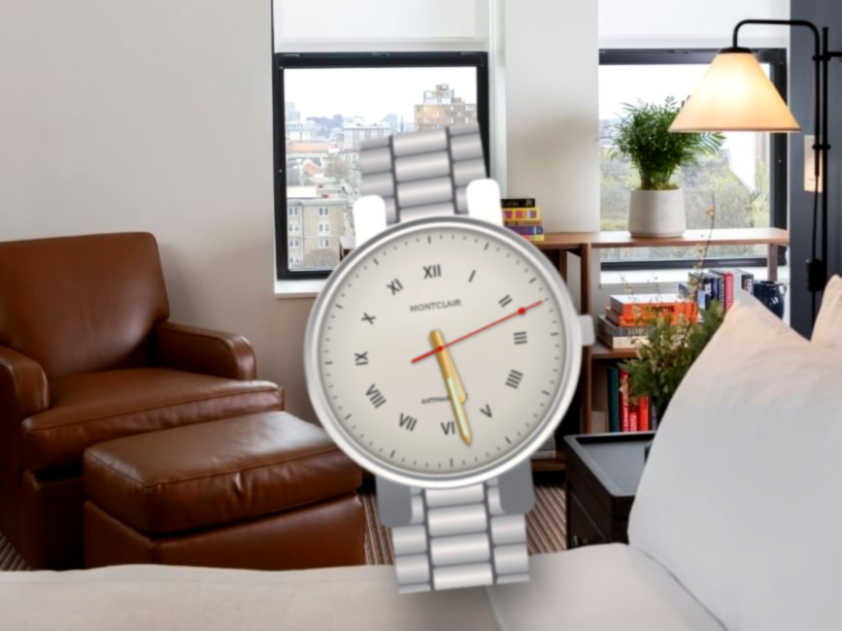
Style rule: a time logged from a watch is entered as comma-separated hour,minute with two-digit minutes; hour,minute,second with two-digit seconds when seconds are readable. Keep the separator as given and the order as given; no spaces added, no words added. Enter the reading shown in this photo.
5,28,12
